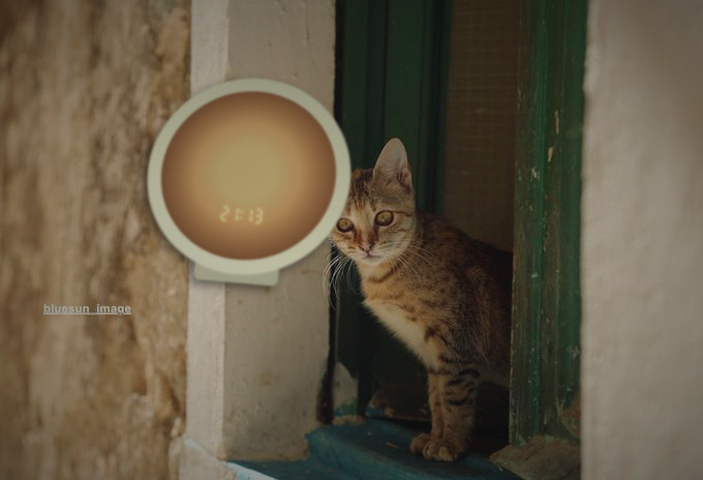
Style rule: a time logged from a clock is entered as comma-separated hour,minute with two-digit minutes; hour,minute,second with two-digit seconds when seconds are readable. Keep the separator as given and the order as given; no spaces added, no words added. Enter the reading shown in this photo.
21,13
